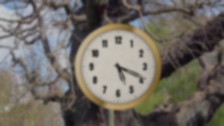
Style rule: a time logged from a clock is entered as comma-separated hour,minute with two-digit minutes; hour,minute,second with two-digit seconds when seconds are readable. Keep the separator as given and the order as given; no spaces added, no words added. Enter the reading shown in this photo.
5,19
